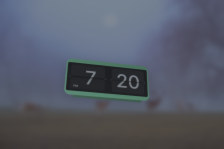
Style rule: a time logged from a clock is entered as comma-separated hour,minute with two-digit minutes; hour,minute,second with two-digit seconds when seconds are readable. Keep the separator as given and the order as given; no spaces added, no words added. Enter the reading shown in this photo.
7,20
